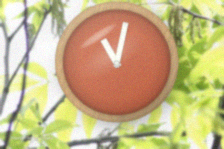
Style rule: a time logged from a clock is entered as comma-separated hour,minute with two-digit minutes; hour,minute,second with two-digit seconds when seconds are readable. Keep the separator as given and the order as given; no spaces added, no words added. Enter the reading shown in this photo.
11,02
